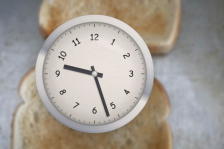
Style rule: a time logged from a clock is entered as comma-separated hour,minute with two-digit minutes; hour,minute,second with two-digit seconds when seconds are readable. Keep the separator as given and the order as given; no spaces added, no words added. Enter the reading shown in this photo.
9,27
